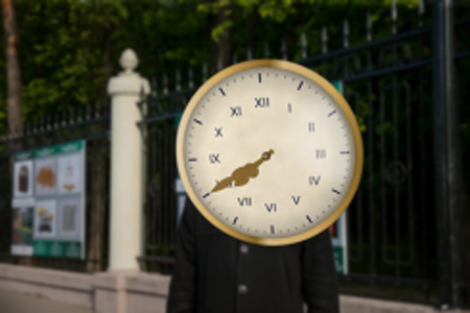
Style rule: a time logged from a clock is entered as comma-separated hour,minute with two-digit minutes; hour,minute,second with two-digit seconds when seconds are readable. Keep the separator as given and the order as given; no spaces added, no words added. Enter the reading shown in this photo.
7,40
